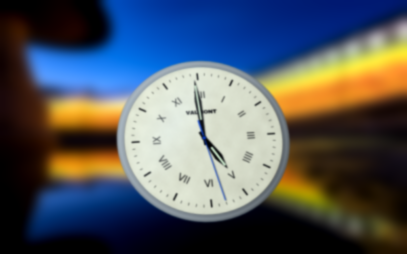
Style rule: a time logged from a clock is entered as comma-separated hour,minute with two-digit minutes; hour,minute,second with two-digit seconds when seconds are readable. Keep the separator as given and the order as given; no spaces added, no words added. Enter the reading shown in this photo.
4,59,28
